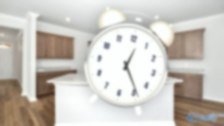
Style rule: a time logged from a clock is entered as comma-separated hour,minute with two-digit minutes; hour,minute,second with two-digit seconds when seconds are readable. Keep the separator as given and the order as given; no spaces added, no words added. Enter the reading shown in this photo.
12,24
